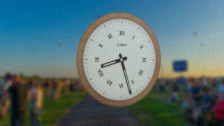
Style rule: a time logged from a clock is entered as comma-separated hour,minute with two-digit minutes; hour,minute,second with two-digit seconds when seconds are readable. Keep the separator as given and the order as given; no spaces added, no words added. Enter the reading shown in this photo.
8,27
